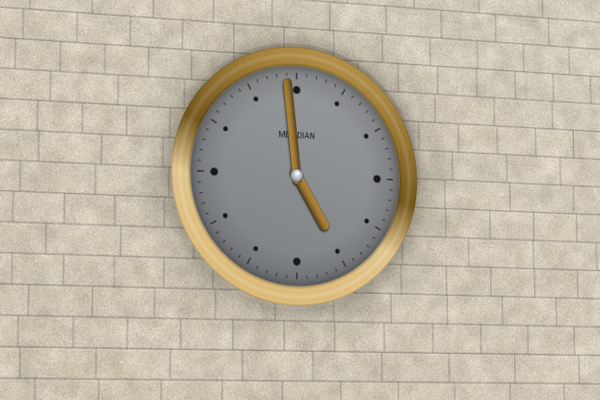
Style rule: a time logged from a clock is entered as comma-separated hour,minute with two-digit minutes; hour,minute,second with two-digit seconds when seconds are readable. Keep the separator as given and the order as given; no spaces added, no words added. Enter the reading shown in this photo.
4,59
